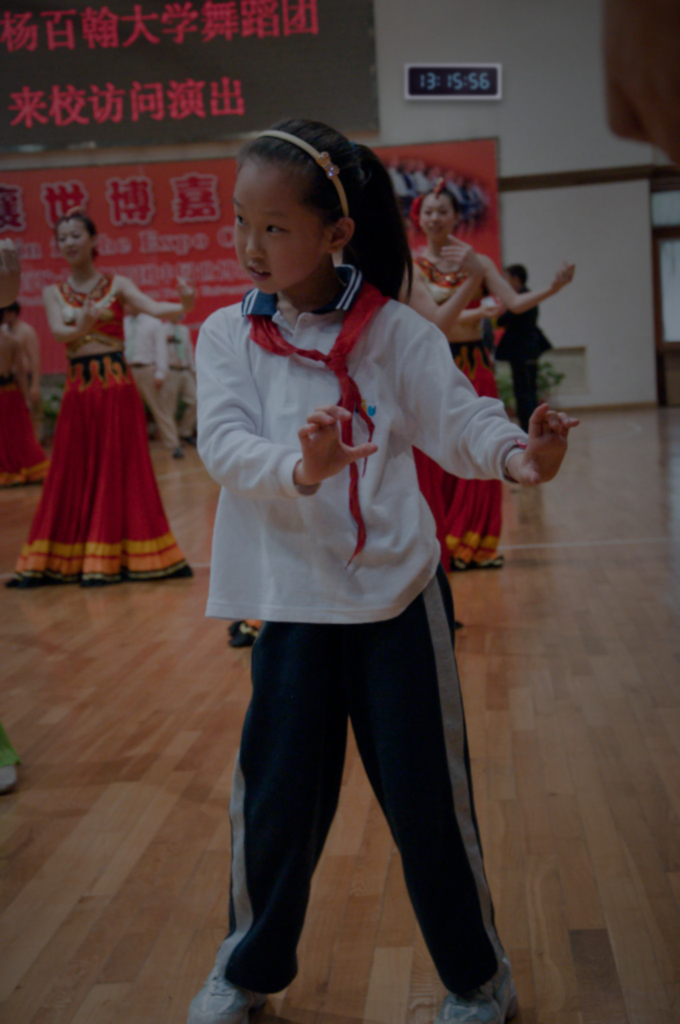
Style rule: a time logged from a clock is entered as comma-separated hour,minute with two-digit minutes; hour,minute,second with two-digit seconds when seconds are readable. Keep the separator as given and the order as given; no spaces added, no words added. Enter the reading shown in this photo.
13,15,56
